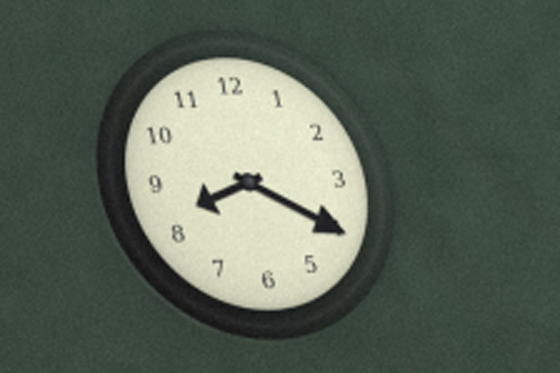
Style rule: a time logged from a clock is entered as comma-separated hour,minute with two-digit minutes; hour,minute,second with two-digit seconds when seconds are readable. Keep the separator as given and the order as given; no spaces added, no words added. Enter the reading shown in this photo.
8,20
